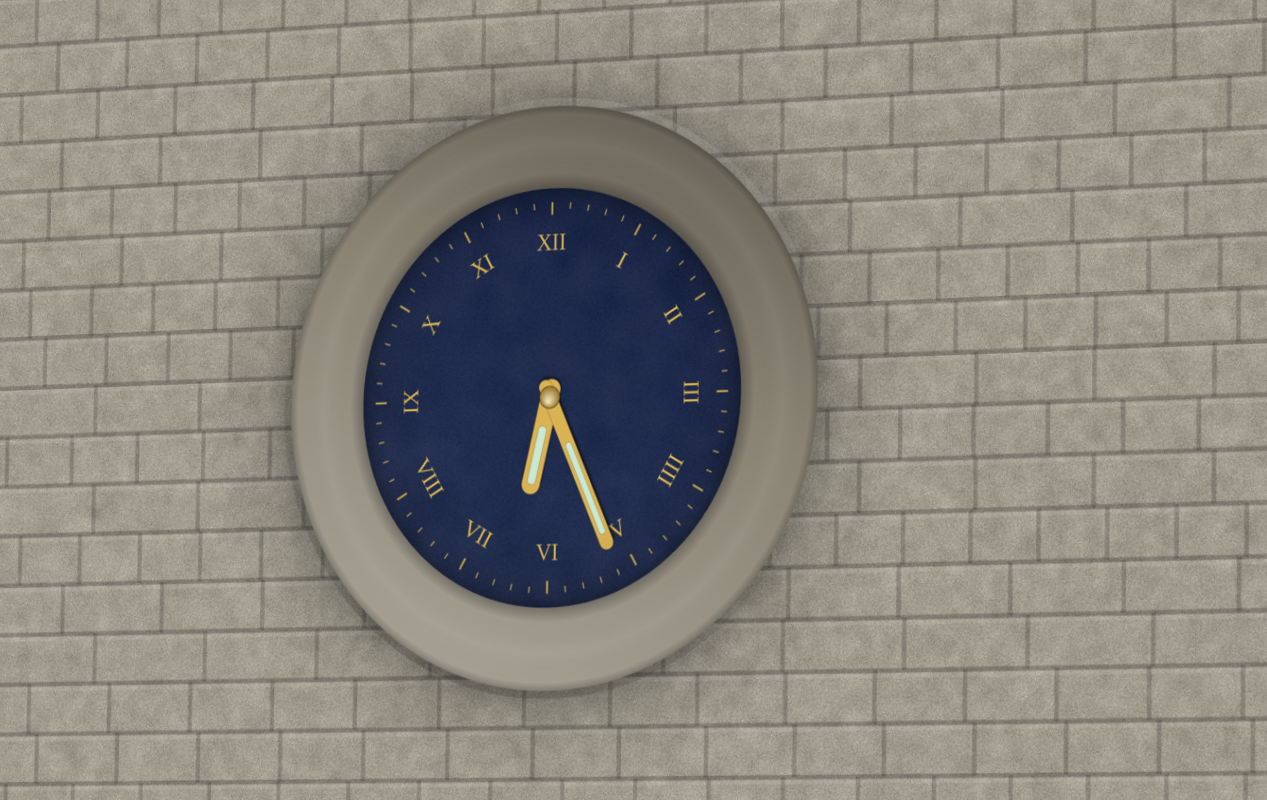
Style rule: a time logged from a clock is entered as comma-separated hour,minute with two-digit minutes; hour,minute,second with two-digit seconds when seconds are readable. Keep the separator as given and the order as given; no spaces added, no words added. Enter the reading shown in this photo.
6,26
